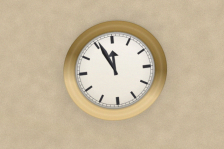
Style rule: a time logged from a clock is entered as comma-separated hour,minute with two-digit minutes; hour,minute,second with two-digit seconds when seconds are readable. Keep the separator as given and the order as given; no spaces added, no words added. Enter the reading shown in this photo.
11,56
